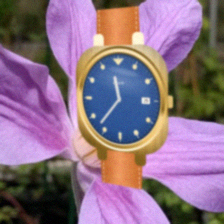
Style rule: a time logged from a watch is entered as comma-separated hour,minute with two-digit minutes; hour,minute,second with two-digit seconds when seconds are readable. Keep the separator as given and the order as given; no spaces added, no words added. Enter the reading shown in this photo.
11,37
